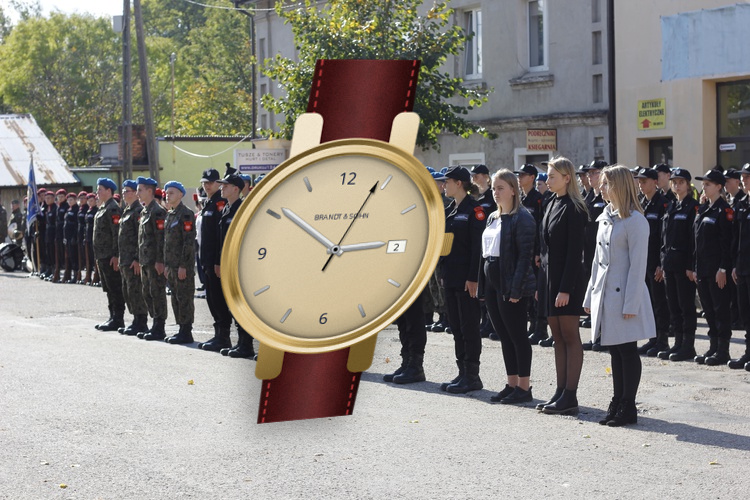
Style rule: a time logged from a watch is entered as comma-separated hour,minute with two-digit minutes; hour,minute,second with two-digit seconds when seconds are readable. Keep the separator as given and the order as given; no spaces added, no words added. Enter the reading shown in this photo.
2,51,04
